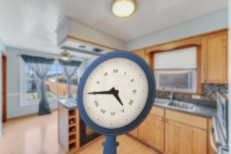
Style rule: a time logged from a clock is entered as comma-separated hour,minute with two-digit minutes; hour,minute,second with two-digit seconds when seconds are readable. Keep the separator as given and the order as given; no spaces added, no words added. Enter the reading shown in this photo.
4,45
